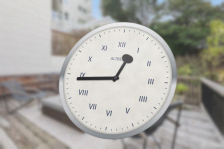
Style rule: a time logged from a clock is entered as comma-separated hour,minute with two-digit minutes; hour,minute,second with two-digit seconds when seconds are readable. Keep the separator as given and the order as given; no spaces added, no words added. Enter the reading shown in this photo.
12,44
